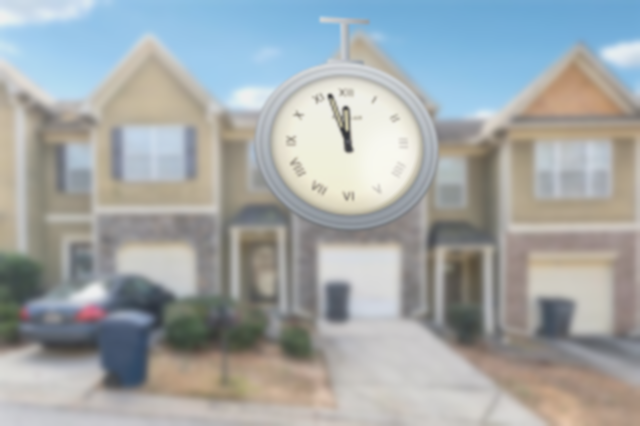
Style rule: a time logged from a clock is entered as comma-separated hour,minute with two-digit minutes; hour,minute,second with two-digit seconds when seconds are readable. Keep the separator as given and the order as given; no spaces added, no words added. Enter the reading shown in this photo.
11,57
